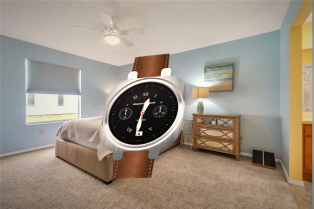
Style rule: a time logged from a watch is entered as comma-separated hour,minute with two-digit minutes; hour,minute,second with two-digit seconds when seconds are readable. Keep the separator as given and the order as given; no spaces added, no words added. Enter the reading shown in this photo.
12,31
